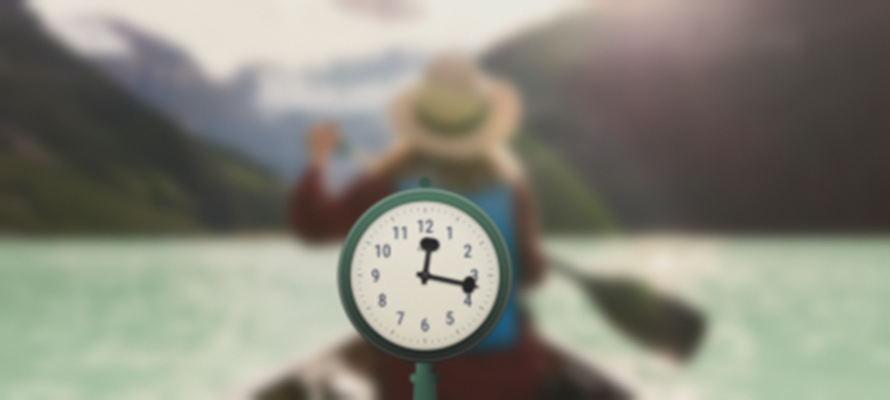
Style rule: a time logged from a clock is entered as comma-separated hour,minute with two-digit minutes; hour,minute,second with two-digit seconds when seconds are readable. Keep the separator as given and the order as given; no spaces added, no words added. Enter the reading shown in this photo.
12,17
